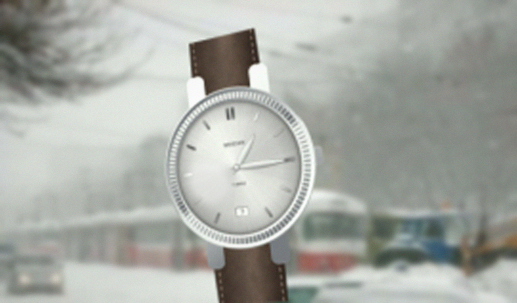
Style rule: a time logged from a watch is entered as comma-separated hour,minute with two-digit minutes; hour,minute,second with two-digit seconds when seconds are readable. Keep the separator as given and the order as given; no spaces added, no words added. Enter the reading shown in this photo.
1,15
